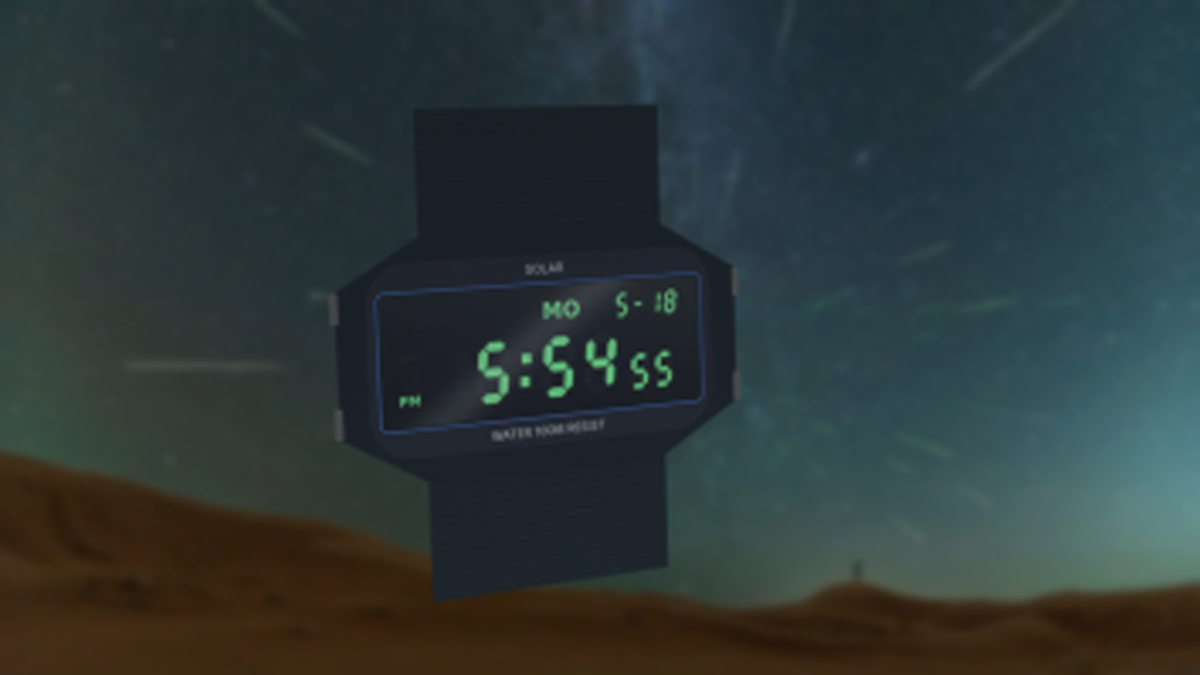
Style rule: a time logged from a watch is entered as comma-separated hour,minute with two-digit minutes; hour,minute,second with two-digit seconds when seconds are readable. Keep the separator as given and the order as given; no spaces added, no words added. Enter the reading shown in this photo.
5,54,55
